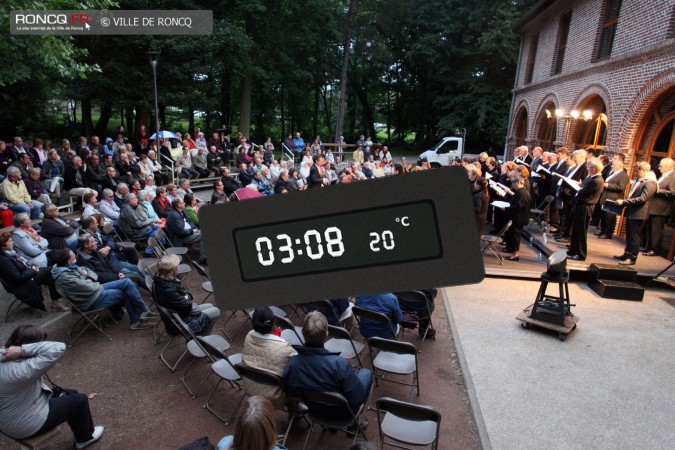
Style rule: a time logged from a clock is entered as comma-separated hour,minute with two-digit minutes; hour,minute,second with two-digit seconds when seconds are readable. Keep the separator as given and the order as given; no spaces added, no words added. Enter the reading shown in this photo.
3,08
